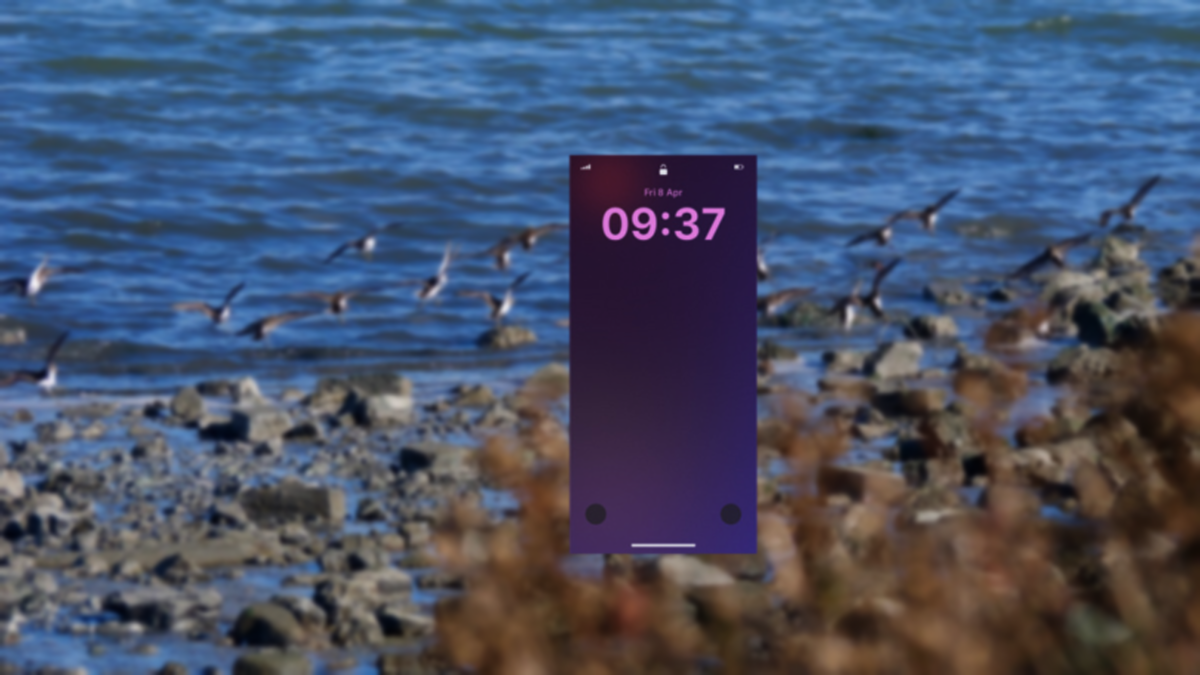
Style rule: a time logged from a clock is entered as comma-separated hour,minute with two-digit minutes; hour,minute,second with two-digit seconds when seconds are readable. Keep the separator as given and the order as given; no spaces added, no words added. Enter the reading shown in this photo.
9,37
